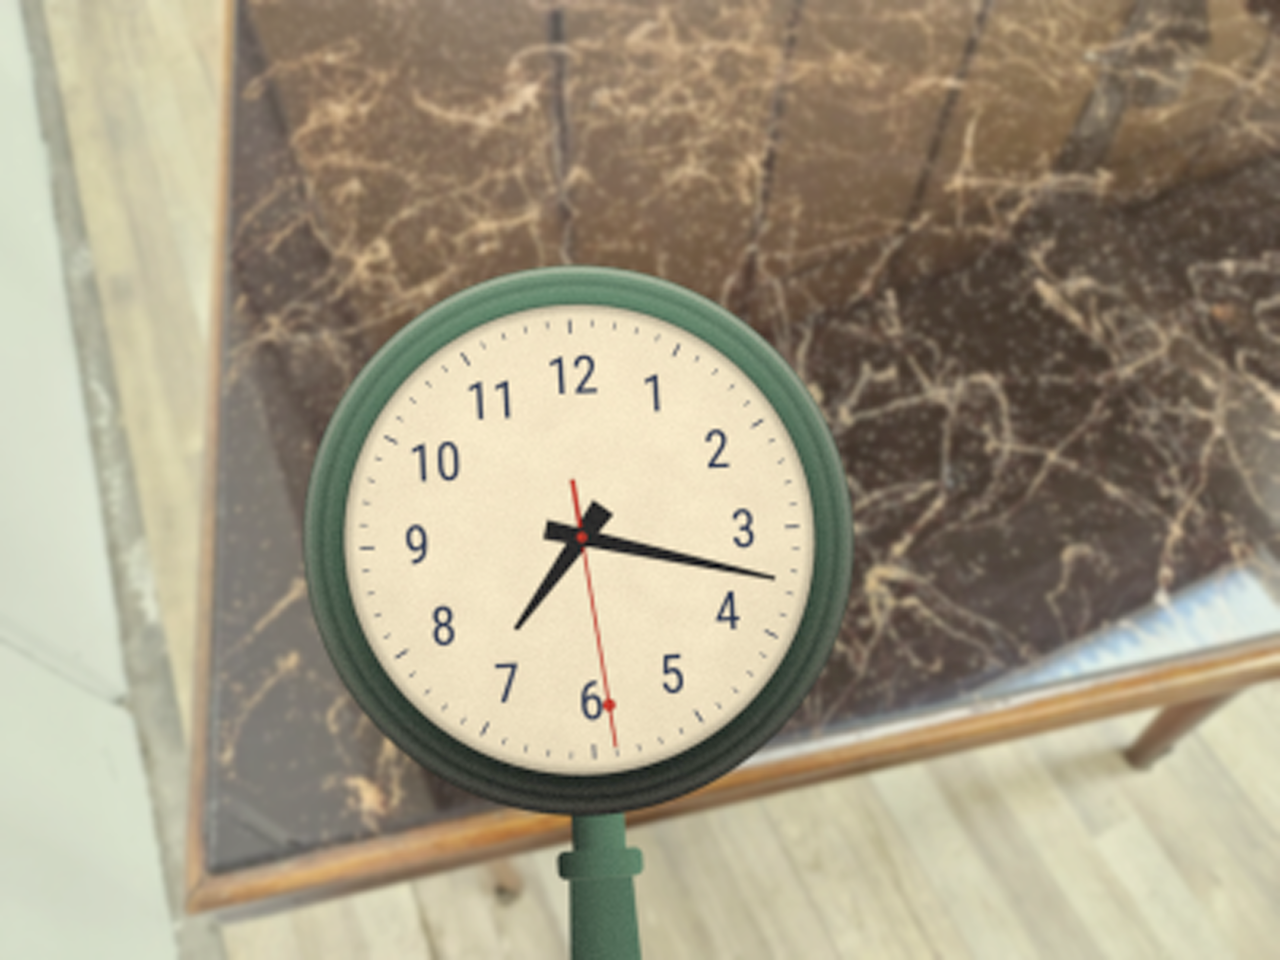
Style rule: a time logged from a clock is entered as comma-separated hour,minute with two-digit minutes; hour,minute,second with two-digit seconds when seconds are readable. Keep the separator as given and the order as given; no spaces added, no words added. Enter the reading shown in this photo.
7,17,29
